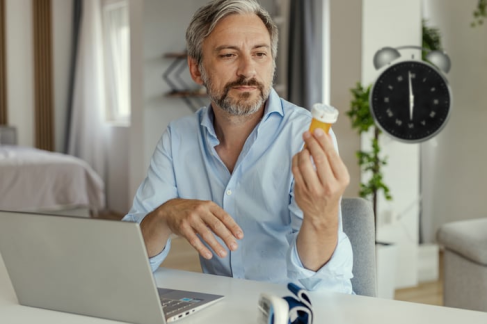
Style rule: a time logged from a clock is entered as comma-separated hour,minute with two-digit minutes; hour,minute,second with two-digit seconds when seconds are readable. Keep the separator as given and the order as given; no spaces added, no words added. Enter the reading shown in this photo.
5,59
